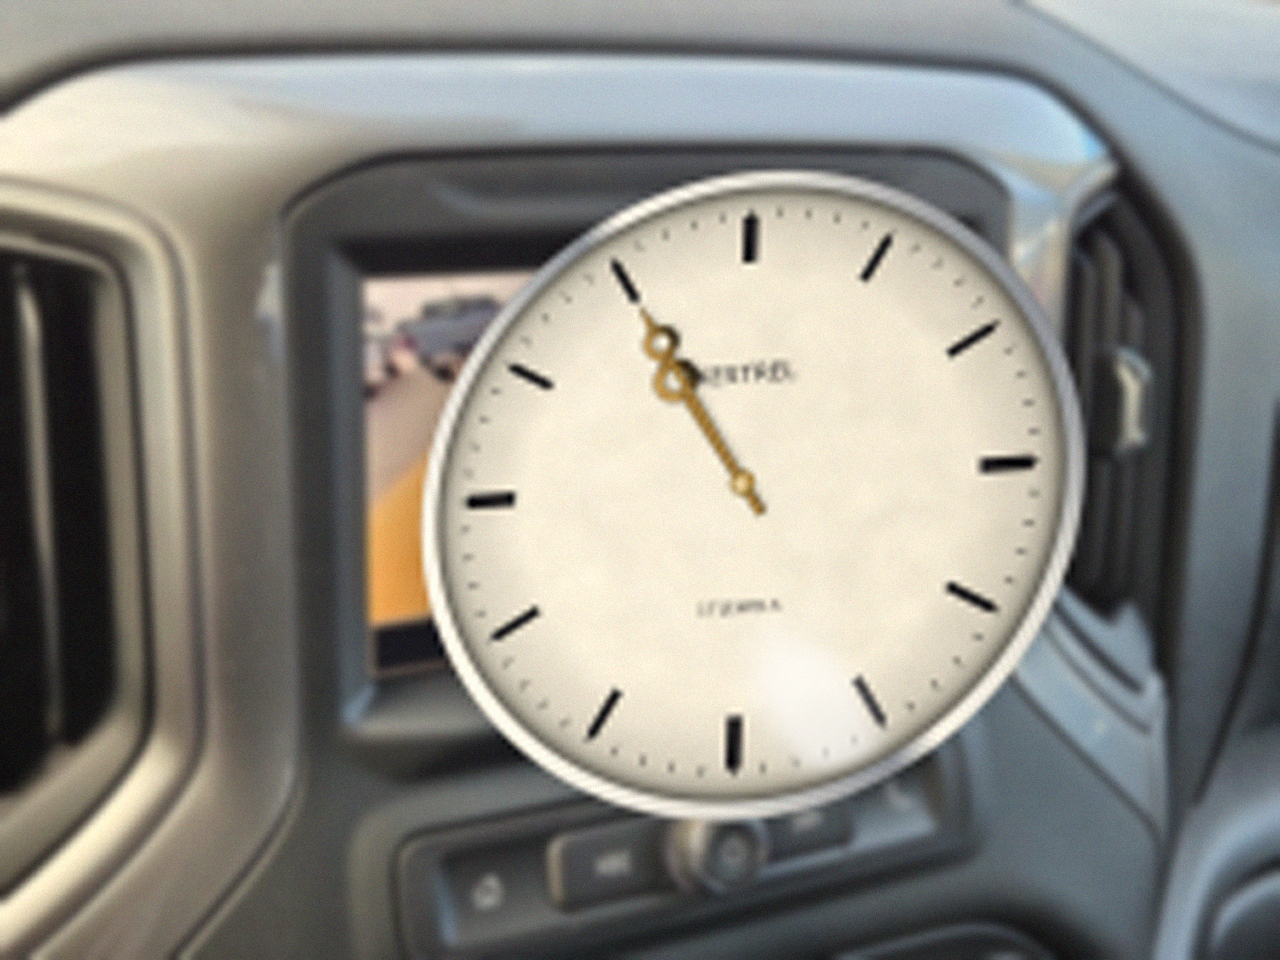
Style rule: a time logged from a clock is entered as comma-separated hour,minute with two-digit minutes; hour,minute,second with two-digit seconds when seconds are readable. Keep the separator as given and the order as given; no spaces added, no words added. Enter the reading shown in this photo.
10,55
